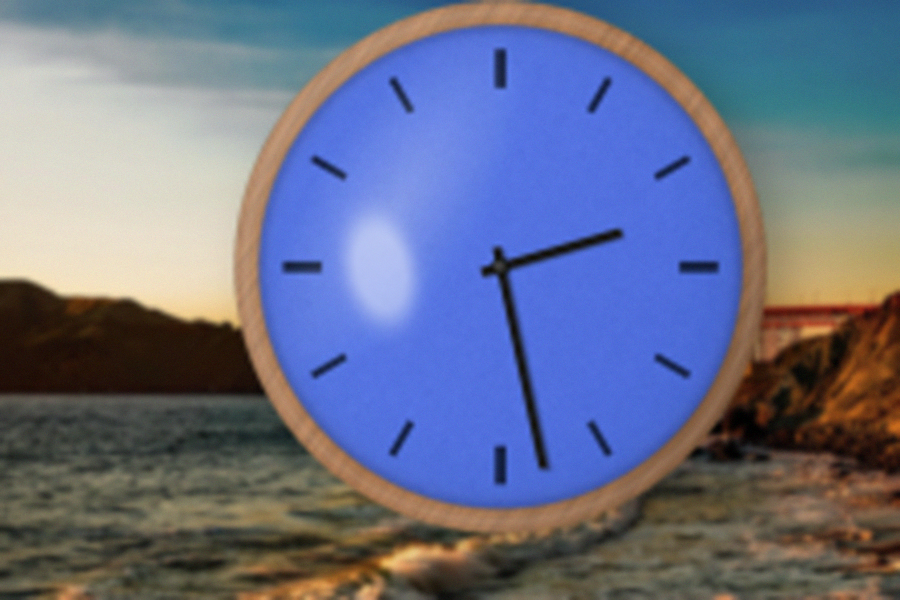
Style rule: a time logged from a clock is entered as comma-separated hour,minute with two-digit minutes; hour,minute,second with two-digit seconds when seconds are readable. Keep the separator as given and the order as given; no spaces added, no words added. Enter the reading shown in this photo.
2,28
